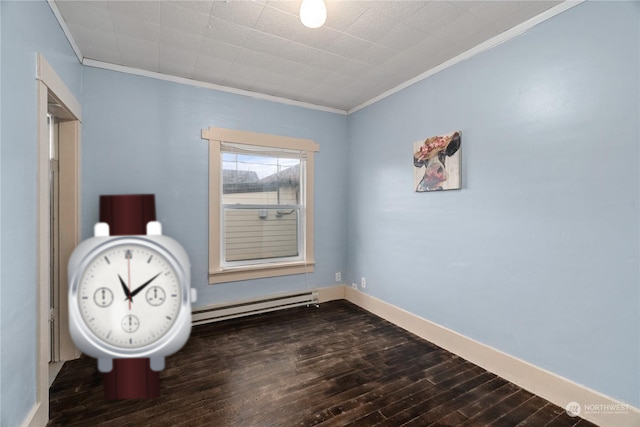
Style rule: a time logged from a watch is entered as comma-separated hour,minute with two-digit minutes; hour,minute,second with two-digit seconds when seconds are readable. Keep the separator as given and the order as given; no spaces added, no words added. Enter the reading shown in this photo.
11,09
